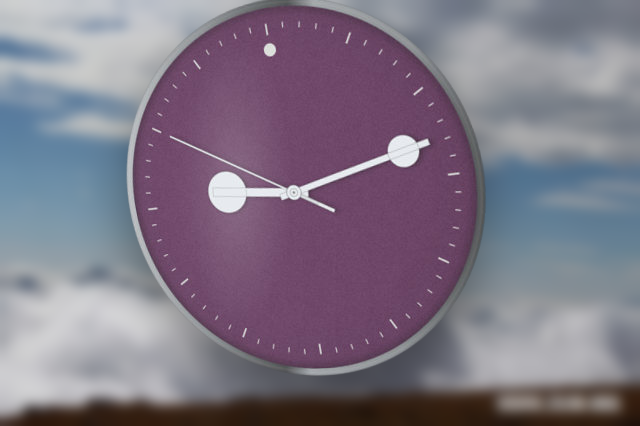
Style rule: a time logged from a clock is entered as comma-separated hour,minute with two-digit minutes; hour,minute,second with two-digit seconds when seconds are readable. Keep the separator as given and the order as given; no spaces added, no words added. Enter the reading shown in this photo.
9,12,50
